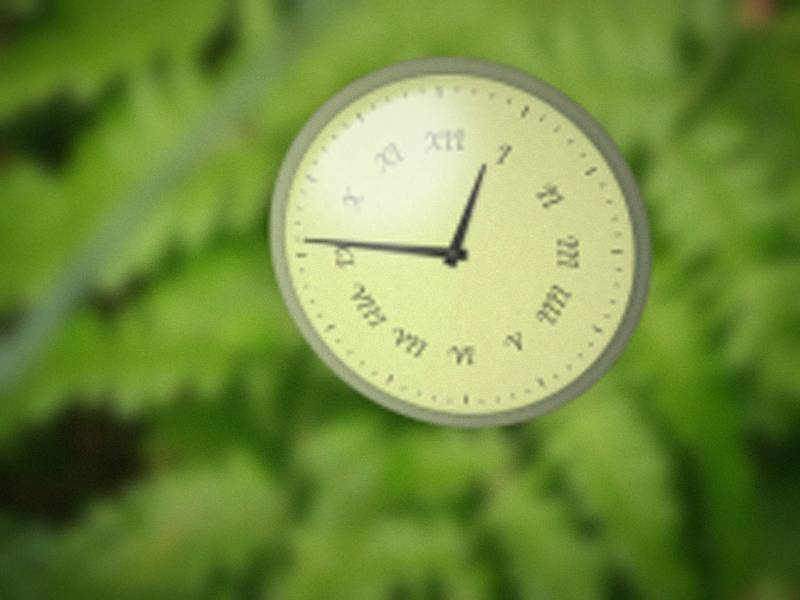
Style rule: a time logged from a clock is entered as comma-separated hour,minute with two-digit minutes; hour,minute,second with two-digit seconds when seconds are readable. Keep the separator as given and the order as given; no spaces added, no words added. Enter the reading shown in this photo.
12,46
